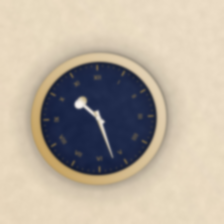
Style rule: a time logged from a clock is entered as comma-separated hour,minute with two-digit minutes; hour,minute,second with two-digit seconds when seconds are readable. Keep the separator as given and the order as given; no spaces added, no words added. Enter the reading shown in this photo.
10,27
